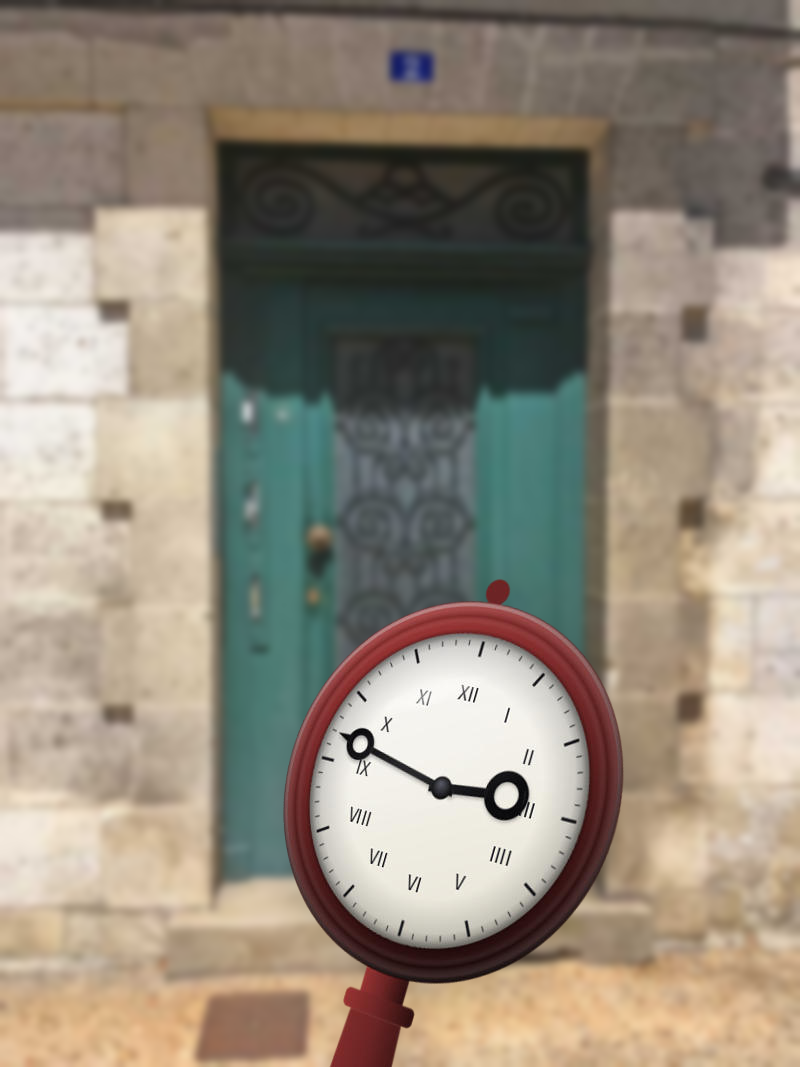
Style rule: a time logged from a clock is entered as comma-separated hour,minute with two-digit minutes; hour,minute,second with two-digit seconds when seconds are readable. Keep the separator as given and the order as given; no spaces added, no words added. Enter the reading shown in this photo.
2,47
